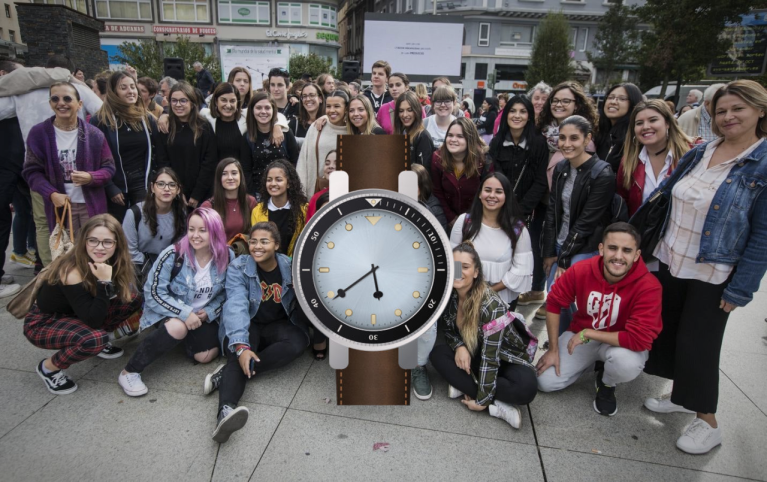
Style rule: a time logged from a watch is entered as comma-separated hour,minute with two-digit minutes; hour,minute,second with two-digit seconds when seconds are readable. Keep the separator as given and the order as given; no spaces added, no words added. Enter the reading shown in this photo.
5,39
